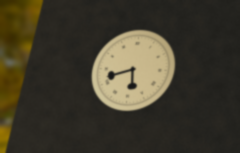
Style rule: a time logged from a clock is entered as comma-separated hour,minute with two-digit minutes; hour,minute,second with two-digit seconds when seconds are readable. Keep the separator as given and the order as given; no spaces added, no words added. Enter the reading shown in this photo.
5,42
